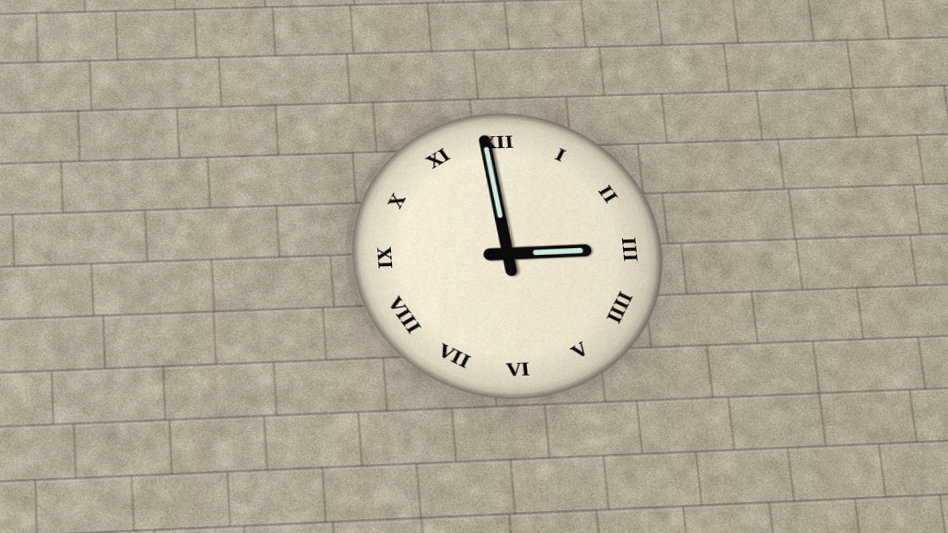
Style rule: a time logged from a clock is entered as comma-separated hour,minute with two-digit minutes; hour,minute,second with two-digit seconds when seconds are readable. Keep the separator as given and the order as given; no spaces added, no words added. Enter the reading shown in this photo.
2,59
